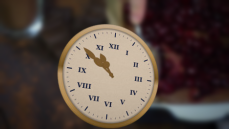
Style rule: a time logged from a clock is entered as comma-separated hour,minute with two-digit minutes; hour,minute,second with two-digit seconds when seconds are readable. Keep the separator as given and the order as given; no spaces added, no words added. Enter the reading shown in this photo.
10,51
